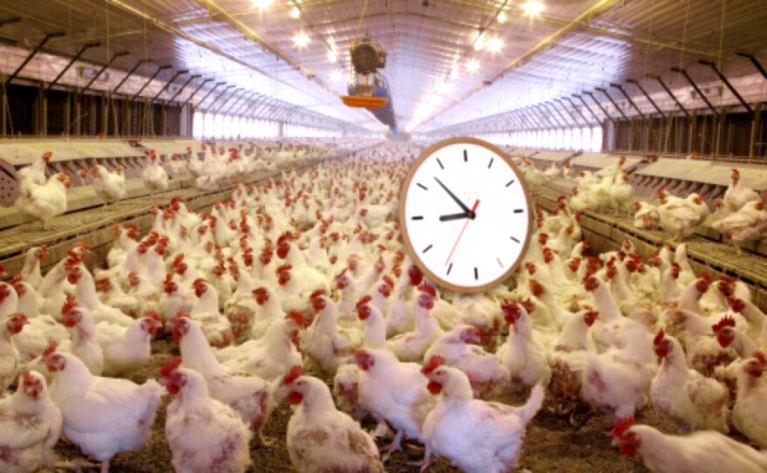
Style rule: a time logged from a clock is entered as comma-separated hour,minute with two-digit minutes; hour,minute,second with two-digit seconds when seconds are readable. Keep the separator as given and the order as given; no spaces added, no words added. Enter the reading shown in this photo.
8,52,36
